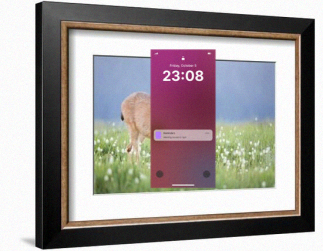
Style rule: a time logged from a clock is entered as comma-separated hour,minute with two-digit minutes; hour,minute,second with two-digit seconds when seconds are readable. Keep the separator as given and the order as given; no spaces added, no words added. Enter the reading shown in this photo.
23,08
